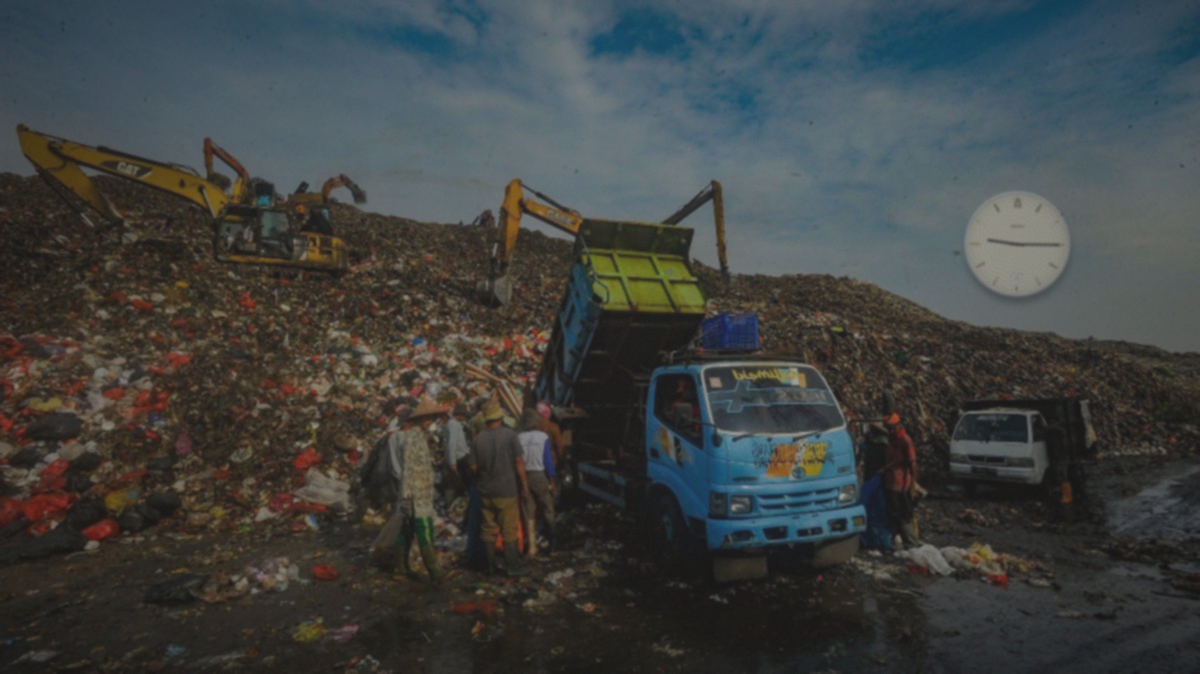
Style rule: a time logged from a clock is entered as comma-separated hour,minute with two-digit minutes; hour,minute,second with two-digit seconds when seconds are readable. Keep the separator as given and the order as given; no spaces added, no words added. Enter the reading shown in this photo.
9,15
